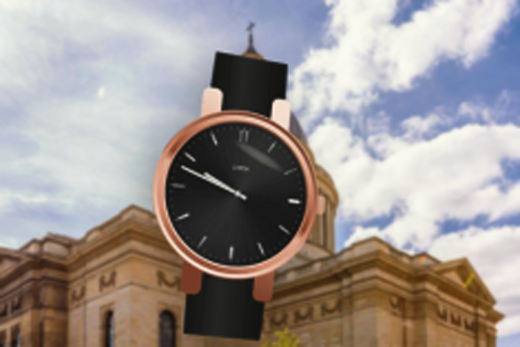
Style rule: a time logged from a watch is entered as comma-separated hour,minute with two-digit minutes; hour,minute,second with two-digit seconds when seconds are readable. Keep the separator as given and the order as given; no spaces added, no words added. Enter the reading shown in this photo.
9,48
